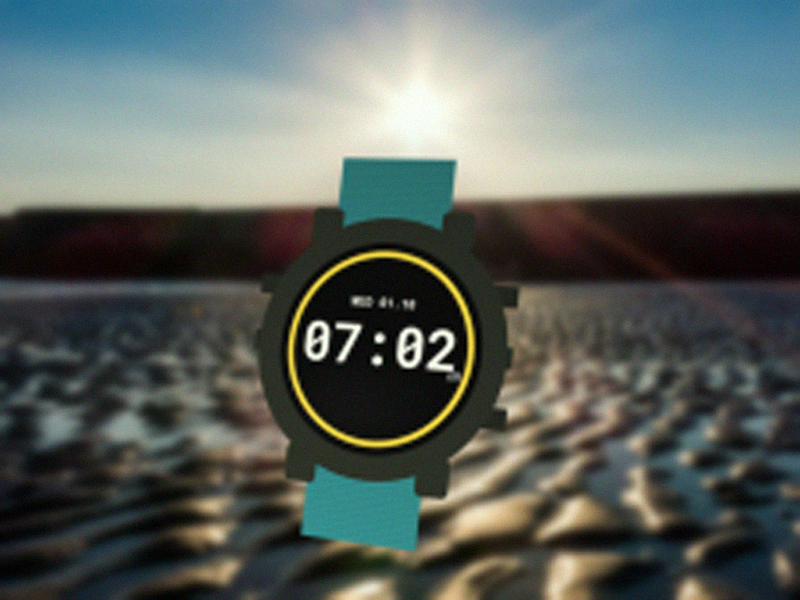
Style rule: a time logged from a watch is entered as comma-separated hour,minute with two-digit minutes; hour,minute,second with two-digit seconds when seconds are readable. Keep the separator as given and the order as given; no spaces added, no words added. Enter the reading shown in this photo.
7,02
